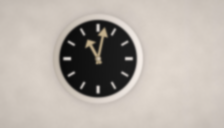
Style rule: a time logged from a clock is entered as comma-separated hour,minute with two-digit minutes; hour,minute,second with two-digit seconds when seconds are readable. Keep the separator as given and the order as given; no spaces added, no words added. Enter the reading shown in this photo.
11,02
